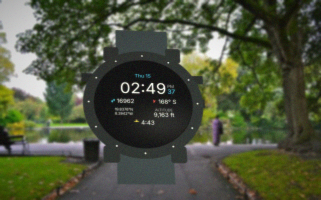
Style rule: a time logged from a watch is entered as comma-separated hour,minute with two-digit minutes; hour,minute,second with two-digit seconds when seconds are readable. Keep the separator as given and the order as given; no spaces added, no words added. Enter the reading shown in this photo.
2,49
